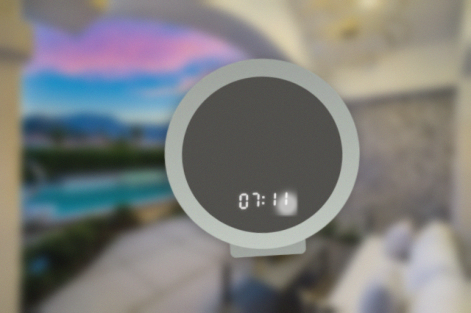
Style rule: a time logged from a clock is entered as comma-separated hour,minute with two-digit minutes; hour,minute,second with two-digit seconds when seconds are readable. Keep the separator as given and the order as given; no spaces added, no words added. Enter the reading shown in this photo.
7,11
